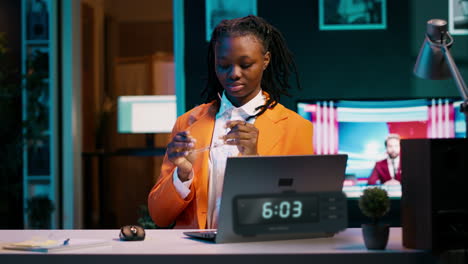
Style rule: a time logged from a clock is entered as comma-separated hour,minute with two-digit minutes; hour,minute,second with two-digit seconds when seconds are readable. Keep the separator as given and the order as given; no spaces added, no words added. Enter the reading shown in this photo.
6,03
